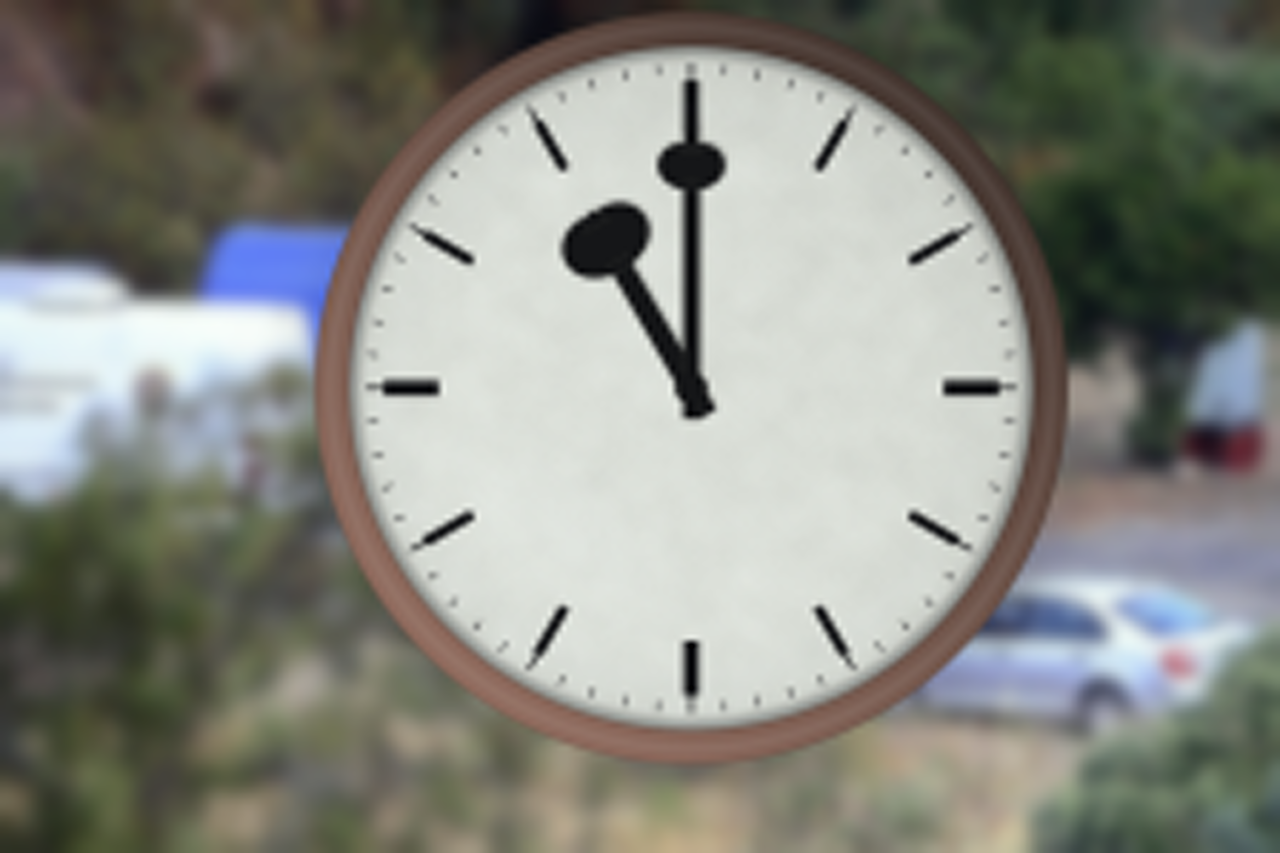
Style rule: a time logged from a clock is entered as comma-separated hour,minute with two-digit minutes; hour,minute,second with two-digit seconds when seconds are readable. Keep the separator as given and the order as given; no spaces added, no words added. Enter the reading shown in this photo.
11,00
